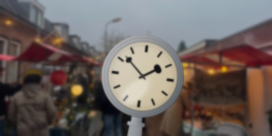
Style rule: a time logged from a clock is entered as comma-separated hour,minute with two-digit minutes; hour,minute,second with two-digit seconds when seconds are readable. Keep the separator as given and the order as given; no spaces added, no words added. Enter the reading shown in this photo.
1,52
